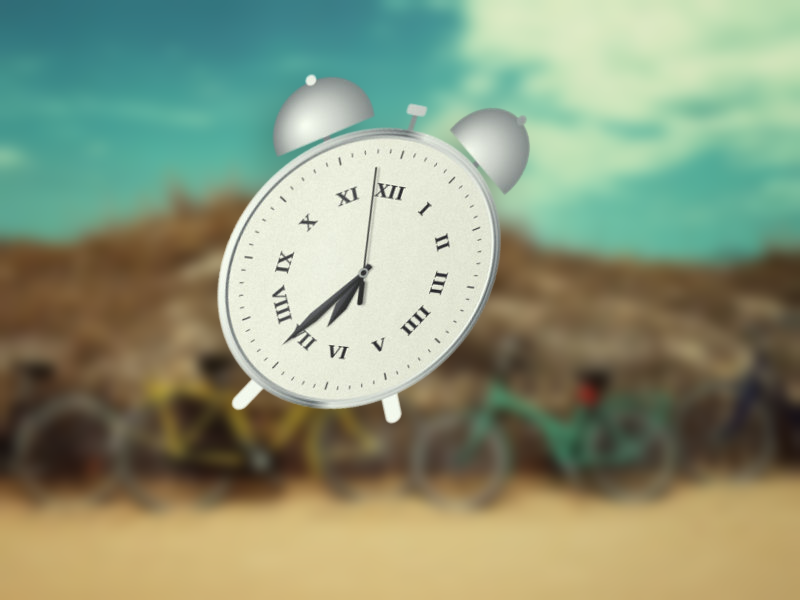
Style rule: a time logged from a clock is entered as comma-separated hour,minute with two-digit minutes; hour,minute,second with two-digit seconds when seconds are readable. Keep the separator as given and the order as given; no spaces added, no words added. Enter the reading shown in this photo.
6,35,58
